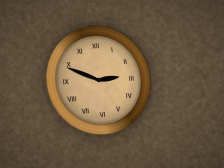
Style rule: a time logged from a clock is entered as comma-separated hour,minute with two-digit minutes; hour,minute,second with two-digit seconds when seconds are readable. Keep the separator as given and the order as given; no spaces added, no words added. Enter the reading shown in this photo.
2,49
